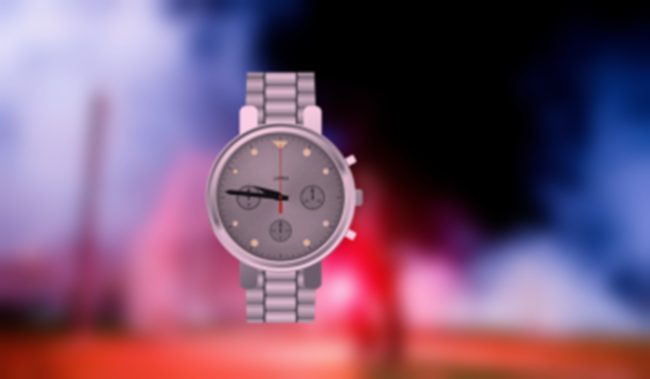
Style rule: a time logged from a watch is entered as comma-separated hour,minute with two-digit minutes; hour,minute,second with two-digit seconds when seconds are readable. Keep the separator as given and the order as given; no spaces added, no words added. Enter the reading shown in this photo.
9,46
